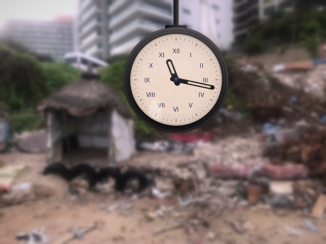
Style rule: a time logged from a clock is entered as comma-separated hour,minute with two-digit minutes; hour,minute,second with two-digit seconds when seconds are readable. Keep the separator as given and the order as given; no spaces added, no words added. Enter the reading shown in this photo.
11,17
